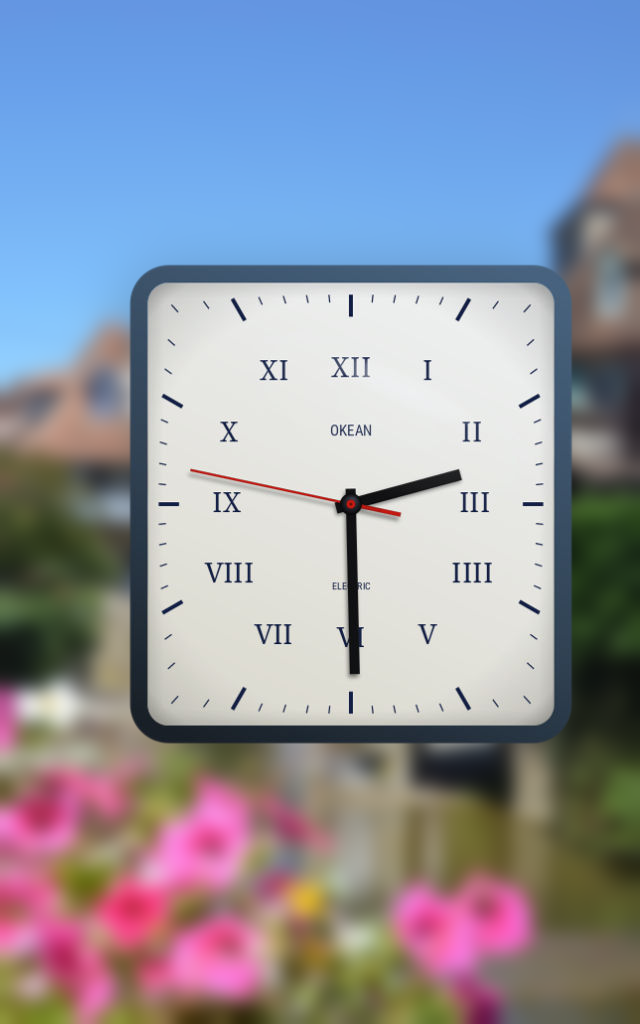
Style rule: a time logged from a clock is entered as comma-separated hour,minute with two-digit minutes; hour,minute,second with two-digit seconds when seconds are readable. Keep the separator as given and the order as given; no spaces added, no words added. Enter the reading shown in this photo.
2,29,47
